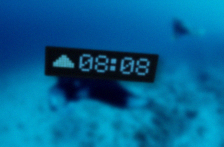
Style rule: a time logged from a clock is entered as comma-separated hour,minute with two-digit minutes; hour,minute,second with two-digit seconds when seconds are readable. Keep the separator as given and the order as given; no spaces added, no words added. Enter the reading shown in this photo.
8,08
